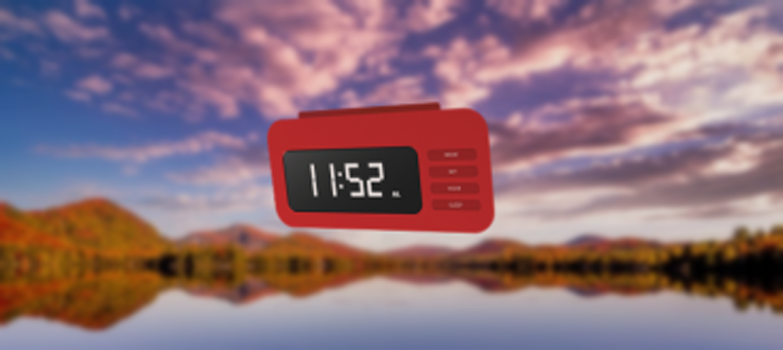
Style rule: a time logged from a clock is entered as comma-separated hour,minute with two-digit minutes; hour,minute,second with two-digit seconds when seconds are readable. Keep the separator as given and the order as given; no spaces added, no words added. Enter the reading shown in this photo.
11,52
